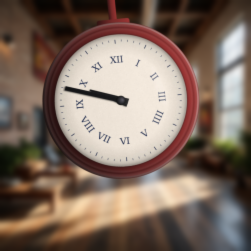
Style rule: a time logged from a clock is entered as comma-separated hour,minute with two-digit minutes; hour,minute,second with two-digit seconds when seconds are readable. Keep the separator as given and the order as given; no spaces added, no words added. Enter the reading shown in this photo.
9,48
